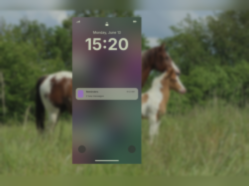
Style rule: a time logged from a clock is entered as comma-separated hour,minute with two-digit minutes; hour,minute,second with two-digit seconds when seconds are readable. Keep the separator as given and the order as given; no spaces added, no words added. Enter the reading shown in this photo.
15,20
